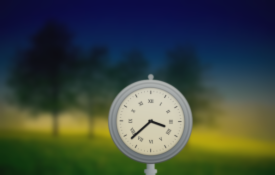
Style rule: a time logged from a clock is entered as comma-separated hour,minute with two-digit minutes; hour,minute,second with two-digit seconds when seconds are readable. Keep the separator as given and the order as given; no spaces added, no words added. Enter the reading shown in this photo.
3,38
